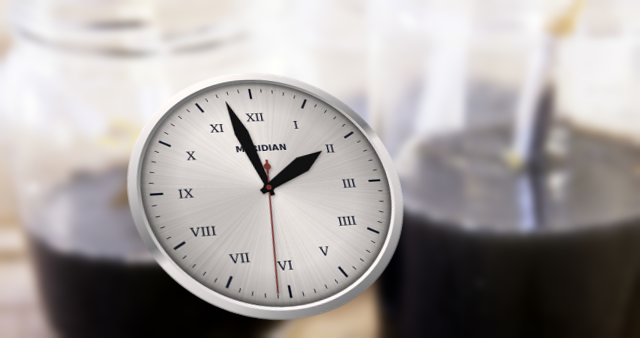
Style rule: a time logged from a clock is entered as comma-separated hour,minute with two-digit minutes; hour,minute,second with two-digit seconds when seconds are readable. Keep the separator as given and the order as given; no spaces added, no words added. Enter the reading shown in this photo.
1,57,31
